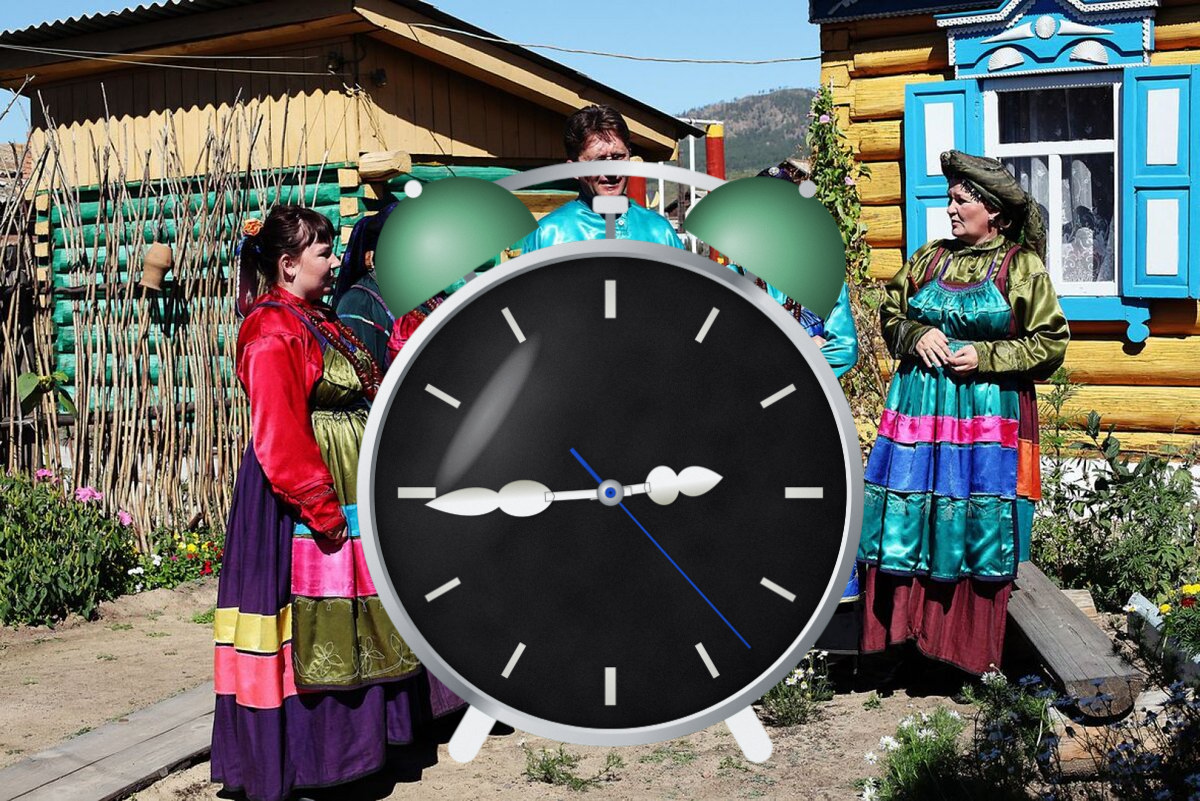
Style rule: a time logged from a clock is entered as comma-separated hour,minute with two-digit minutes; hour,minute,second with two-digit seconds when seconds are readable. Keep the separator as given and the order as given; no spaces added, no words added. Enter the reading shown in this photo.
2,44,23
